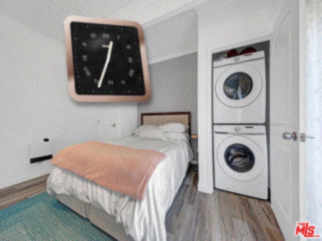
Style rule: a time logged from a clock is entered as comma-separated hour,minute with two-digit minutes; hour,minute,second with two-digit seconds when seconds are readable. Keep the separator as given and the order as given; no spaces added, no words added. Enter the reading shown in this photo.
12,34
